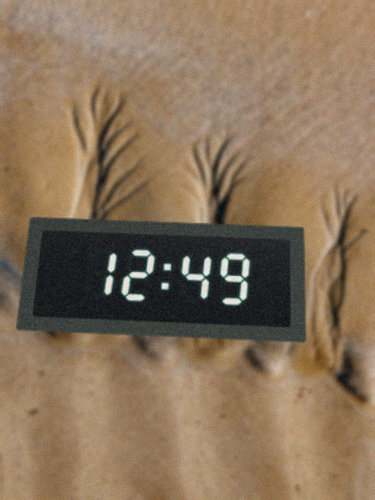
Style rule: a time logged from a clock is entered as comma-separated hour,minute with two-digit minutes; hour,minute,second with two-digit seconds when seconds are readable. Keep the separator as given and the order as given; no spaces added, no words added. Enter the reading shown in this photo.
12,49
